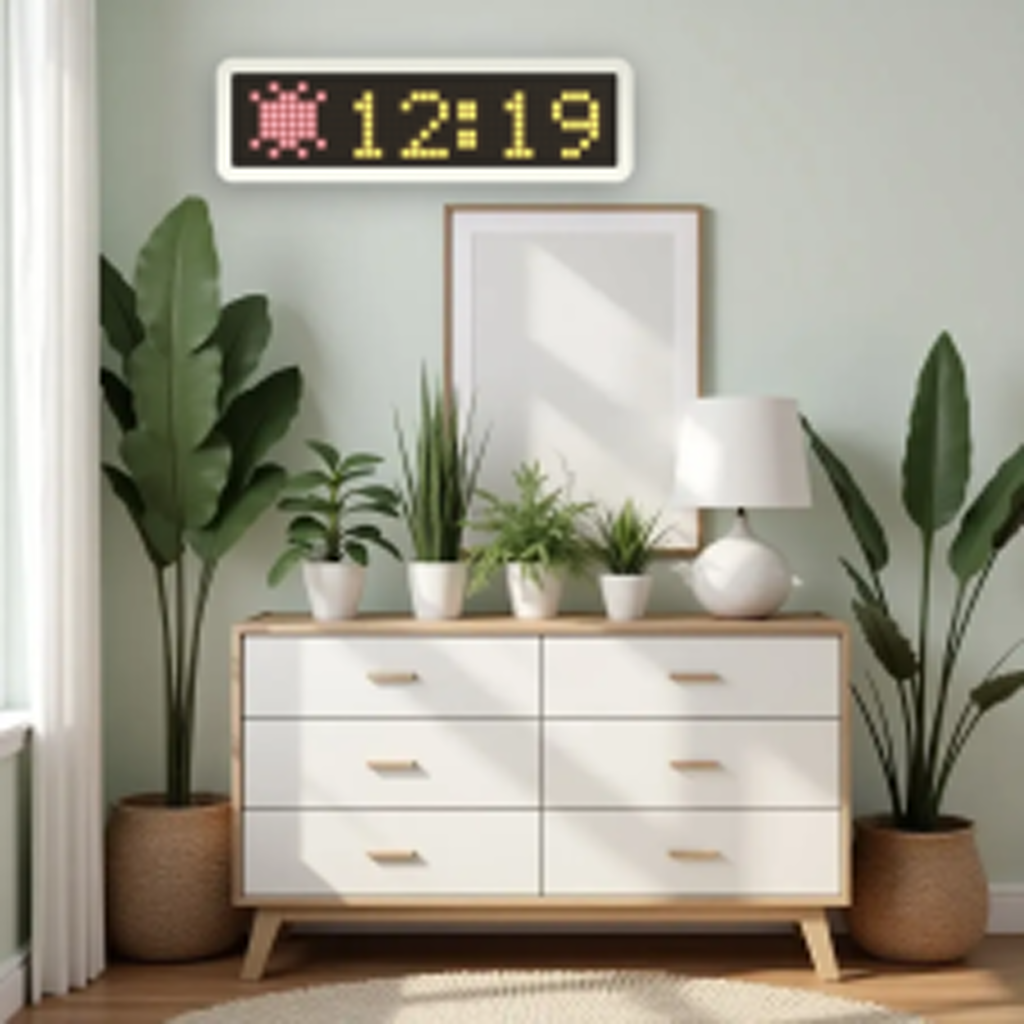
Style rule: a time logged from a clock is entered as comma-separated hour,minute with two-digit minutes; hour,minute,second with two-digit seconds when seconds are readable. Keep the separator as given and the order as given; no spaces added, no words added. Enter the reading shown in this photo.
12,19
